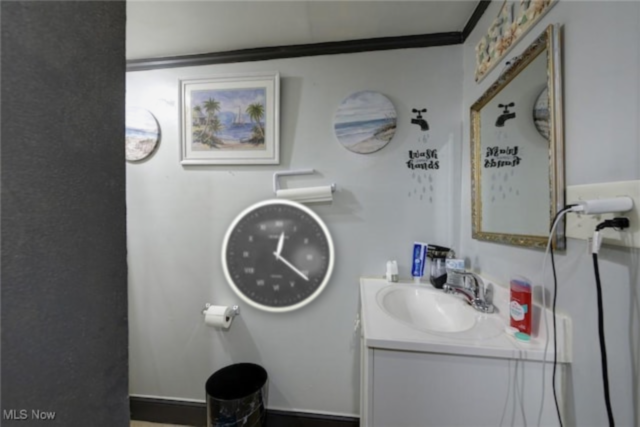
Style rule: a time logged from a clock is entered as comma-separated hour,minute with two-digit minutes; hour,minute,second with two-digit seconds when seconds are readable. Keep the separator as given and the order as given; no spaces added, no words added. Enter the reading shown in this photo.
12,21
